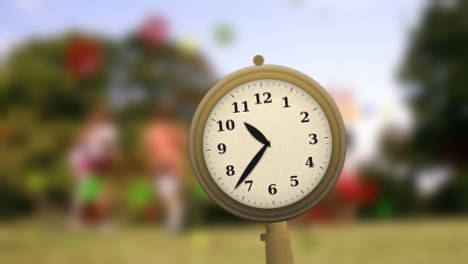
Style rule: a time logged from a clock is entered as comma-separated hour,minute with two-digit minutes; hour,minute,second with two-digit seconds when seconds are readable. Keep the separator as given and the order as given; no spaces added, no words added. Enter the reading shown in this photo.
10,37
